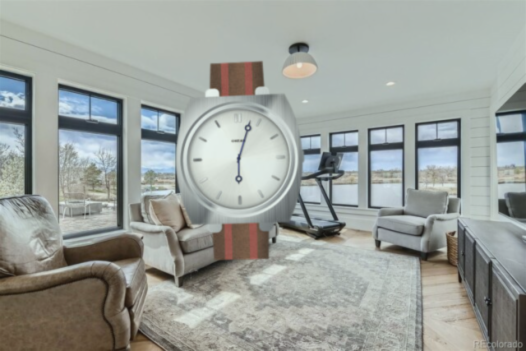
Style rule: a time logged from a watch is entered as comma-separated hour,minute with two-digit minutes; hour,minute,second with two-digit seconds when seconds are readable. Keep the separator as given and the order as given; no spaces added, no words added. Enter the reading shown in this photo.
6,03
